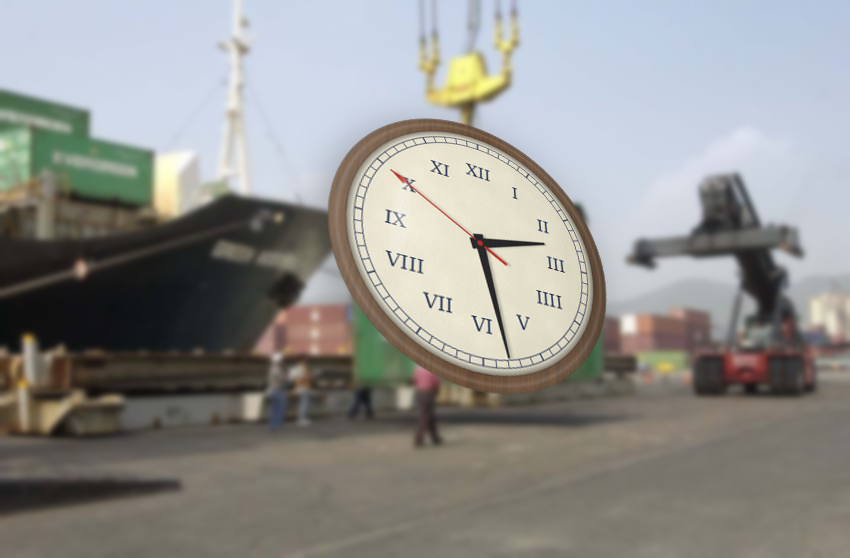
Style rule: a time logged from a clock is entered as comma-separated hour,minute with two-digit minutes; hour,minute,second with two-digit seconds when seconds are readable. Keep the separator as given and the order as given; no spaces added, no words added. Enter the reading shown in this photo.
2,27,50
